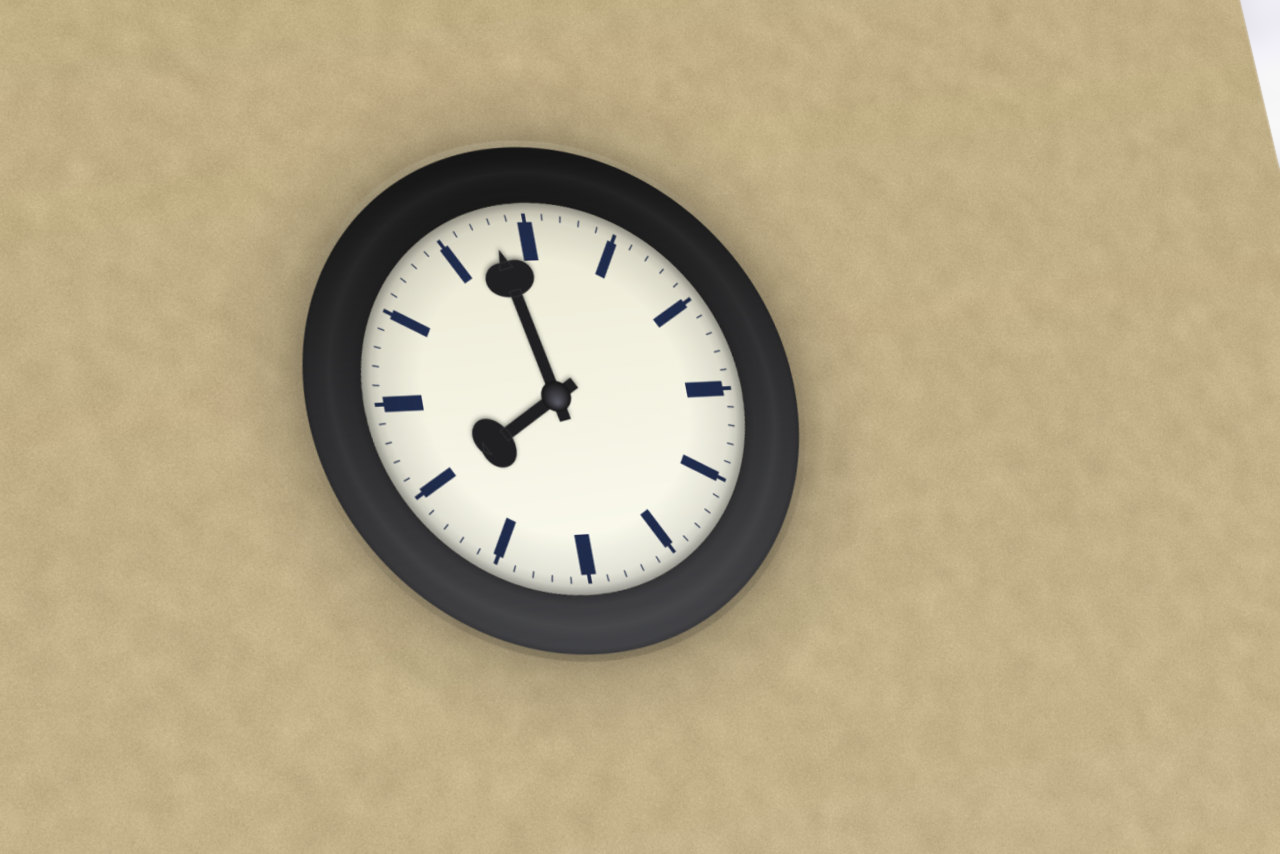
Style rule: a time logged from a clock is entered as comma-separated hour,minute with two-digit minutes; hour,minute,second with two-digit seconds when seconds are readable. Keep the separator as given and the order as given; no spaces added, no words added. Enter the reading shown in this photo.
7,58
